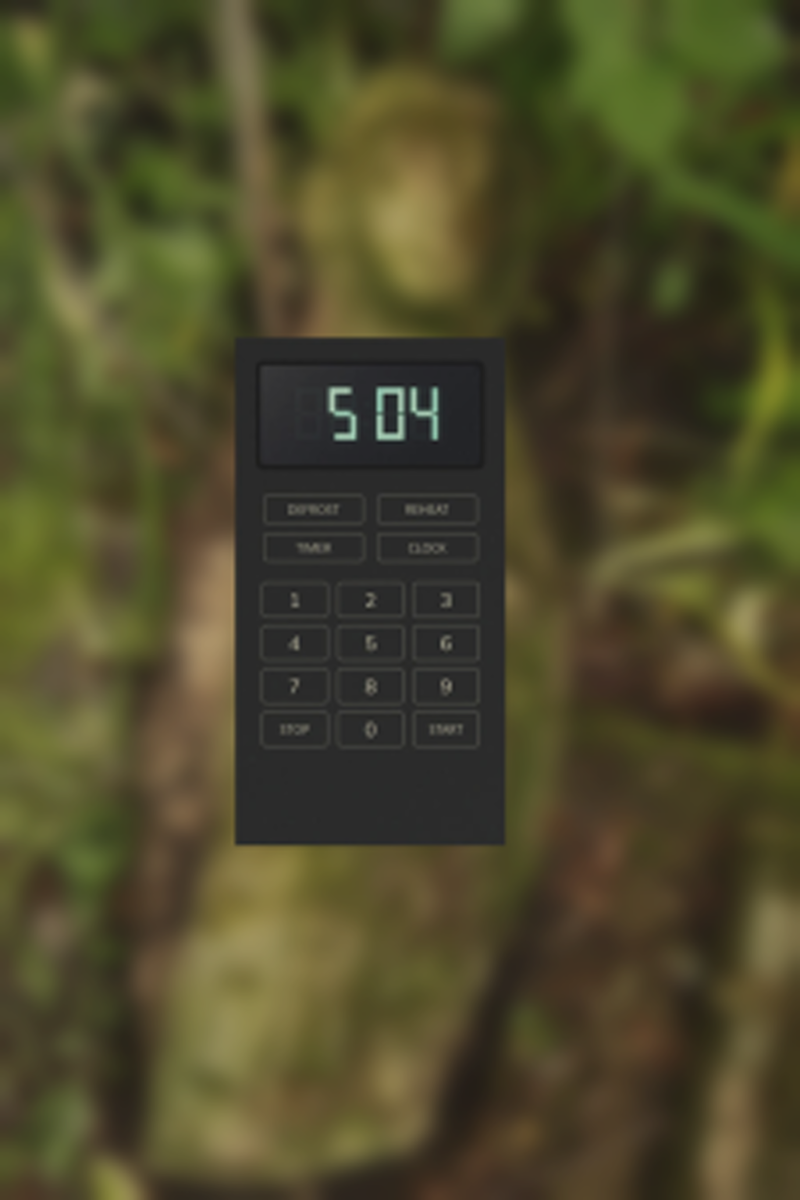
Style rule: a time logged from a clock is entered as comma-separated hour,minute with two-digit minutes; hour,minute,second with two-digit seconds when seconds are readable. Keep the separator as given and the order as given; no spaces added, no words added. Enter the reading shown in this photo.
5,04
